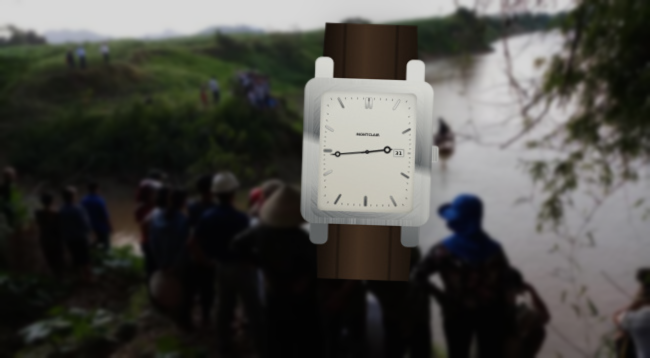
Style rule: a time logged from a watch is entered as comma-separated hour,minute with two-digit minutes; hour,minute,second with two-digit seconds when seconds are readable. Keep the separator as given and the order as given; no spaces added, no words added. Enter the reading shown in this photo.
2,44
